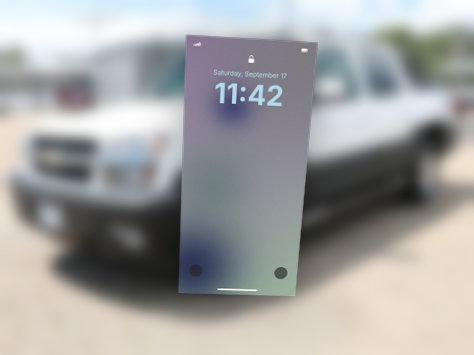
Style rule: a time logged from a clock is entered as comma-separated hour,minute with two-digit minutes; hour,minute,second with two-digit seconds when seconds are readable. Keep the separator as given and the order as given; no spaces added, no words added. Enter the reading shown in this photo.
11,42
